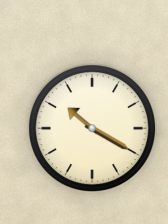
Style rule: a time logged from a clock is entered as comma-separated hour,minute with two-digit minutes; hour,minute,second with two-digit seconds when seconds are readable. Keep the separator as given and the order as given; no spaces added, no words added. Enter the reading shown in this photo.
10,20
